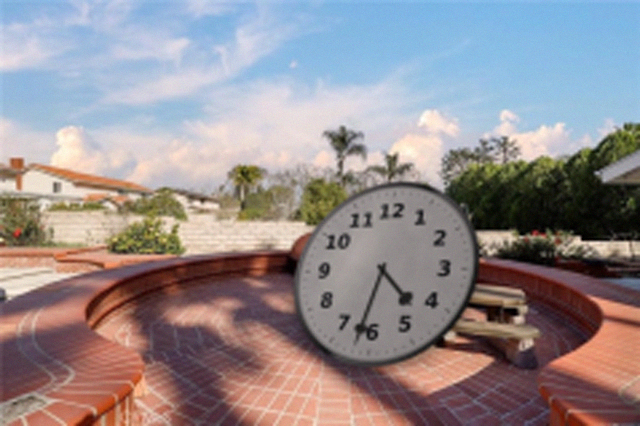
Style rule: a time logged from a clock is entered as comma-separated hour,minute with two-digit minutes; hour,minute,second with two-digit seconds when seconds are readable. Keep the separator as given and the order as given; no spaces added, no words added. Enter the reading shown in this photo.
4,32
